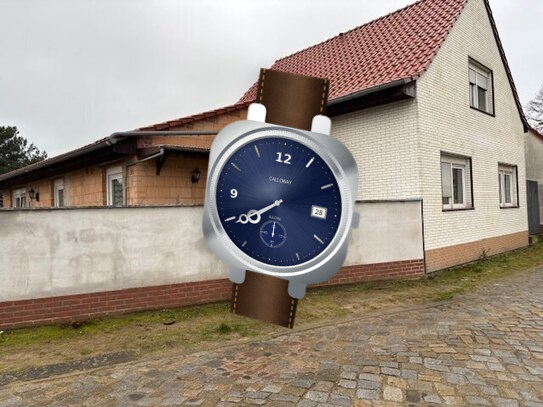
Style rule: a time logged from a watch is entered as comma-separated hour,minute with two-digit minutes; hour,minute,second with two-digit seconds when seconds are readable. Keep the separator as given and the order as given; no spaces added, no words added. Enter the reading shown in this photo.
7,39
